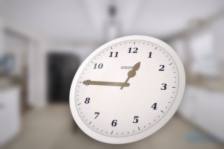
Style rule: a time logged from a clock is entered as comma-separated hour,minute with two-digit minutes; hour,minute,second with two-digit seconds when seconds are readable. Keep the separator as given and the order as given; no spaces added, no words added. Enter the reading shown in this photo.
12,45
